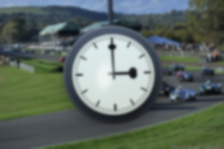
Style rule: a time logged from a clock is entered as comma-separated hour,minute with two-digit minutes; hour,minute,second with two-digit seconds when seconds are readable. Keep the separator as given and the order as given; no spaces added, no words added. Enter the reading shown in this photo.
3,00
